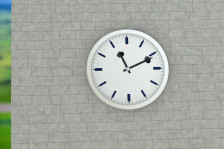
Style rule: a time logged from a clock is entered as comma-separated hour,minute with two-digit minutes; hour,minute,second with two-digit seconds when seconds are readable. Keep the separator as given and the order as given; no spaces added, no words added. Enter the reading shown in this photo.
11,11
